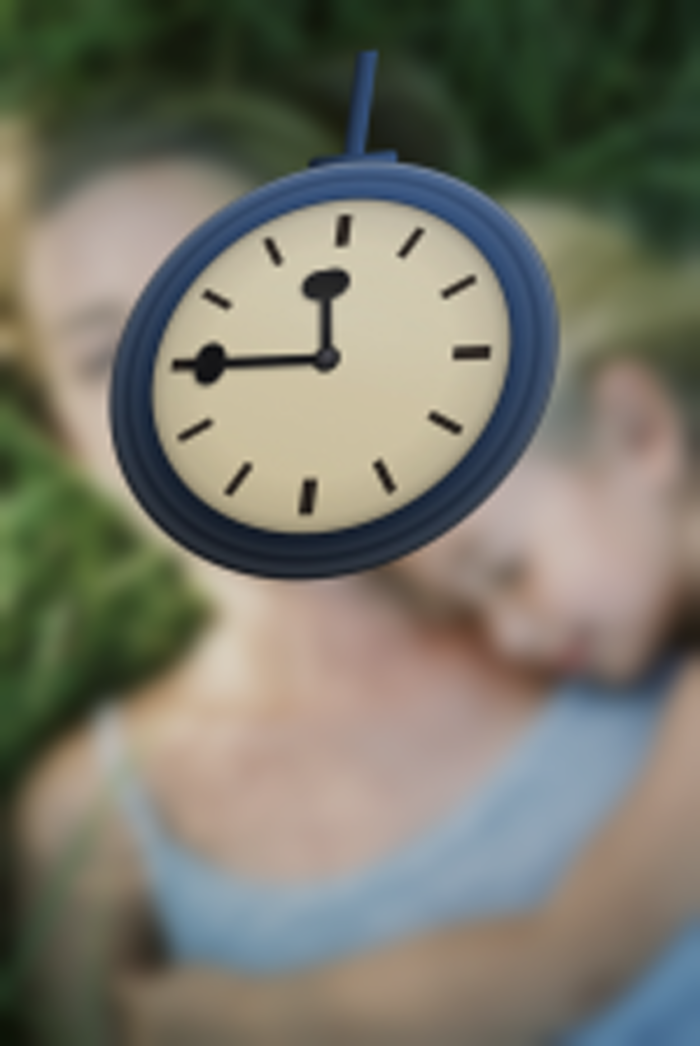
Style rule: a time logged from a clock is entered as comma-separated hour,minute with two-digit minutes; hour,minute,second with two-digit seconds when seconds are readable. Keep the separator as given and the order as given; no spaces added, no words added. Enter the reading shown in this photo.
11,45
